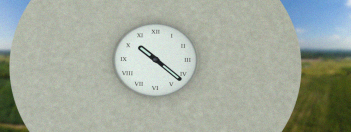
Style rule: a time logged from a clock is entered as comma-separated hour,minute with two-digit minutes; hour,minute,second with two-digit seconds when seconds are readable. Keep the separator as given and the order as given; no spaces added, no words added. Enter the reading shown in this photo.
10,22
